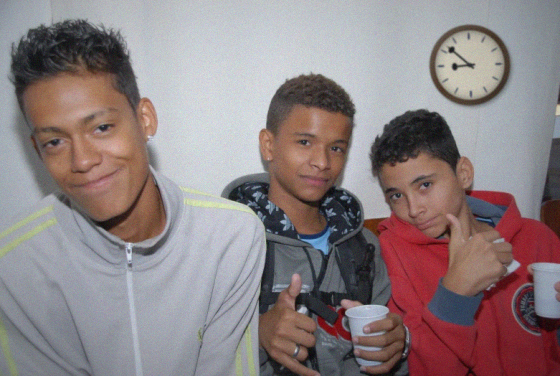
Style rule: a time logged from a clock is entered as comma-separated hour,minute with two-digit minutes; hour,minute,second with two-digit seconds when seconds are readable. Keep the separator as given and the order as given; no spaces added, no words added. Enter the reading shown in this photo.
8,52
